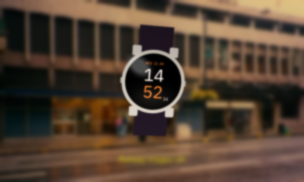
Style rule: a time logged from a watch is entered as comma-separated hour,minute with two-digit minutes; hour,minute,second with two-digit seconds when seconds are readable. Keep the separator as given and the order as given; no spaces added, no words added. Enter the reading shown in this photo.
14,52
